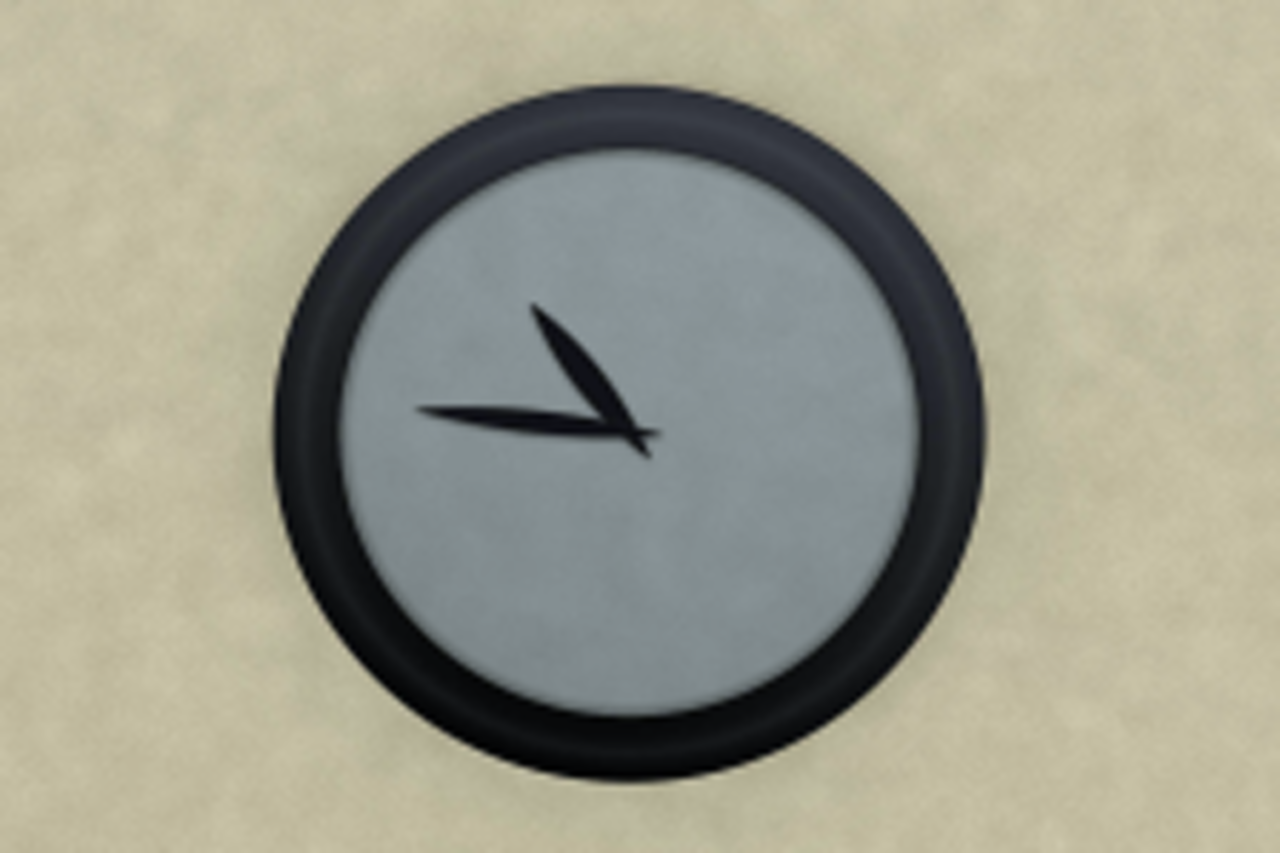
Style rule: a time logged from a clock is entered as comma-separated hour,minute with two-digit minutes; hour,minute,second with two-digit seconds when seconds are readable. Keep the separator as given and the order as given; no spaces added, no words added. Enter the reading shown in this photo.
10,46
